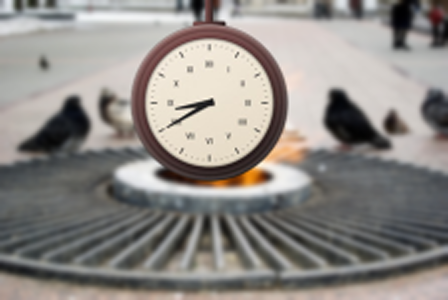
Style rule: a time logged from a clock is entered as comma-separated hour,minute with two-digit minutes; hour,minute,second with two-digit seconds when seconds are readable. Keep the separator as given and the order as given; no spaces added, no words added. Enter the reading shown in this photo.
8,40
